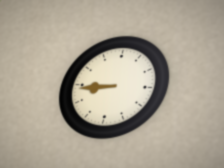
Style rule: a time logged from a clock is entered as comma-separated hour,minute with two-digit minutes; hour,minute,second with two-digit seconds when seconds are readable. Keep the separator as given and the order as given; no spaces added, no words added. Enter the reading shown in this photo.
8,44
